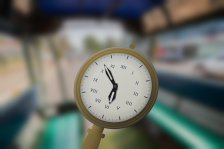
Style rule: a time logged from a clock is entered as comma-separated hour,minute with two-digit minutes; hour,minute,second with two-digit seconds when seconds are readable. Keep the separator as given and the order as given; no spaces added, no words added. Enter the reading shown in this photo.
5,52
